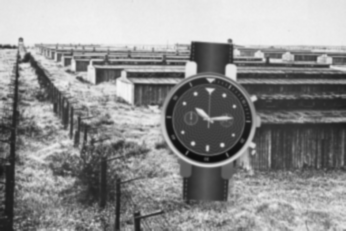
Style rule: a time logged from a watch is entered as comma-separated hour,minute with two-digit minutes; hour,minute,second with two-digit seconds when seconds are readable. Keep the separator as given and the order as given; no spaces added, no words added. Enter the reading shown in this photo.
10,14
